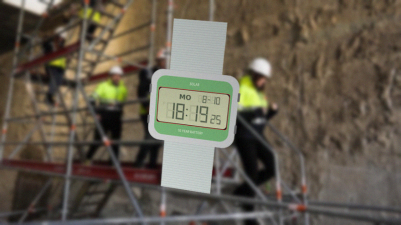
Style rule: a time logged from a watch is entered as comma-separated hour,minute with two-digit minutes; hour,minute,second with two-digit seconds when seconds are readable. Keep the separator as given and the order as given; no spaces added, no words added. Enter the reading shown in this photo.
18,19,25
